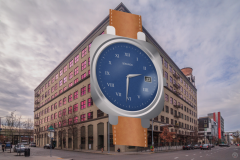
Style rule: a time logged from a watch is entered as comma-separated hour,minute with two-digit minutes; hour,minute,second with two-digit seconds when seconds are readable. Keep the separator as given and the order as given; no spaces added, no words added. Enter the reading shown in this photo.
2,31
